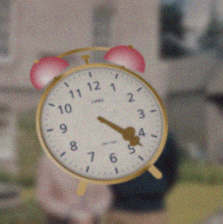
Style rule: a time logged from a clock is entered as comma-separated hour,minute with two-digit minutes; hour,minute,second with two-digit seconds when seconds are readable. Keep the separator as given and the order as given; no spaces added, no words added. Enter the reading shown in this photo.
4,23
